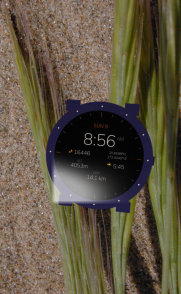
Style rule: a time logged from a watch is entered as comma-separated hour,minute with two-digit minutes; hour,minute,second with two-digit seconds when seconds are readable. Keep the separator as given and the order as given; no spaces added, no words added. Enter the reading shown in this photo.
8,56
